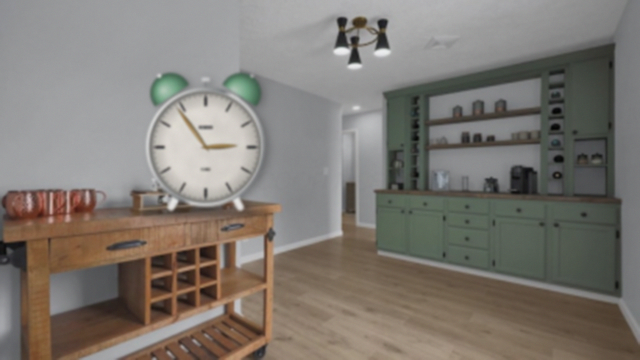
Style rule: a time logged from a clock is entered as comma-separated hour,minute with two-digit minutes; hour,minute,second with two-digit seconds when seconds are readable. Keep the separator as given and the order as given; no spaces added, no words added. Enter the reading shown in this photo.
2,54
